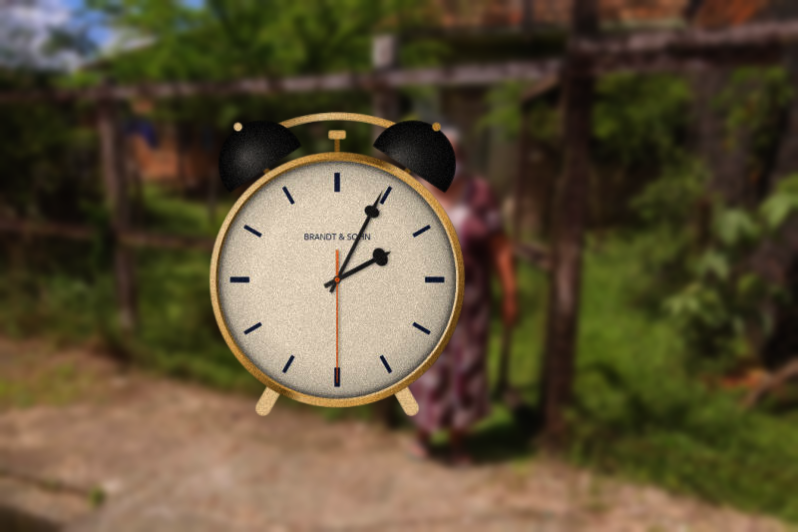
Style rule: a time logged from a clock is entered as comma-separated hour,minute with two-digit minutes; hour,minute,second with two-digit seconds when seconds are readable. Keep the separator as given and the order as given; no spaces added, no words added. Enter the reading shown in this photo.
2,04,30
